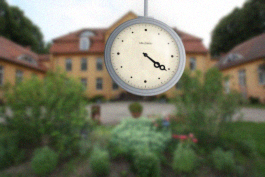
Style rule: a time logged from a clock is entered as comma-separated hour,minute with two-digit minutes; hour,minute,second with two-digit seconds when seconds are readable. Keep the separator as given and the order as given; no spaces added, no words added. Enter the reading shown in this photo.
4,21
